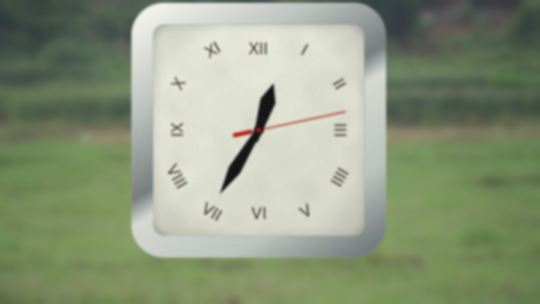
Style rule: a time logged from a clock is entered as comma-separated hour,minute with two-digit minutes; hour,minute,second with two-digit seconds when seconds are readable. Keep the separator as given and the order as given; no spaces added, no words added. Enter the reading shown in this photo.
12,35,13
